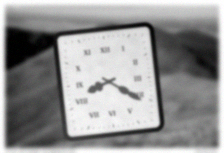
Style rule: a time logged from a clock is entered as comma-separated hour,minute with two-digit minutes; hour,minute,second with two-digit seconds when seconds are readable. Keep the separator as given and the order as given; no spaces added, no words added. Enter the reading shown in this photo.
8,21
